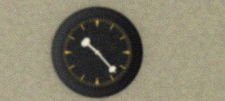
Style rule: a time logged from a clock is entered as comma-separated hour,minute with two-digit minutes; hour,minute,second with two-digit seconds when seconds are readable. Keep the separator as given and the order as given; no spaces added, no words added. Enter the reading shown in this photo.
10,23
